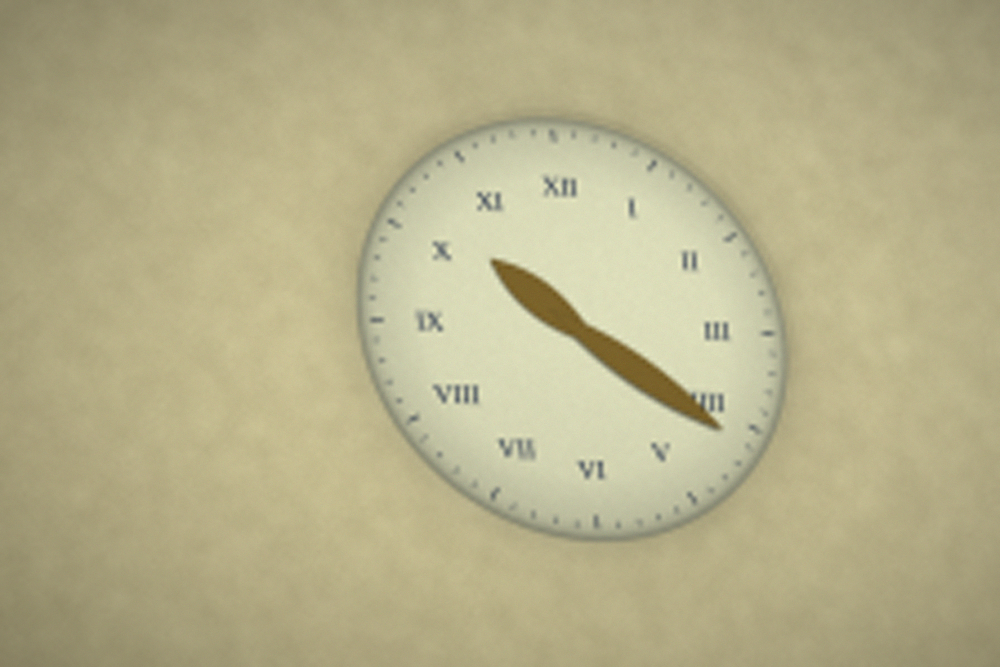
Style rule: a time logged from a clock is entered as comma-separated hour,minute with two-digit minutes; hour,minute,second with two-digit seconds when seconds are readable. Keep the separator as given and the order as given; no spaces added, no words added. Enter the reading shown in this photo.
10,21
